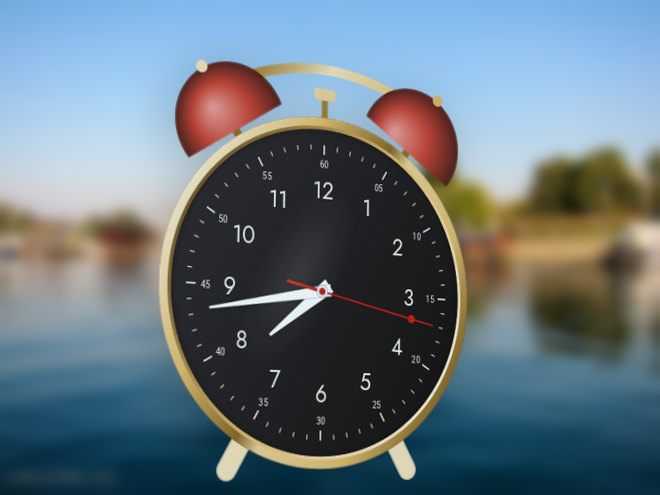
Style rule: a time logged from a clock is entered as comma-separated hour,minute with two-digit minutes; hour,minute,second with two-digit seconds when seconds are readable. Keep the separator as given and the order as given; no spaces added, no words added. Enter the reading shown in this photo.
7,43,17
